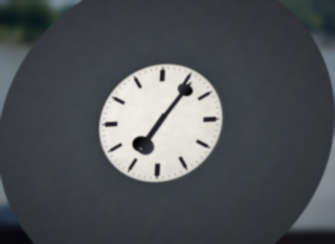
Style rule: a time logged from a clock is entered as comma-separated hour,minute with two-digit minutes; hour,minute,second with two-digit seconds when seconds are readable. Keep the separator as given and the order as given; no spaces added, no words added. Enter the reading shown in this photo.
7,06
